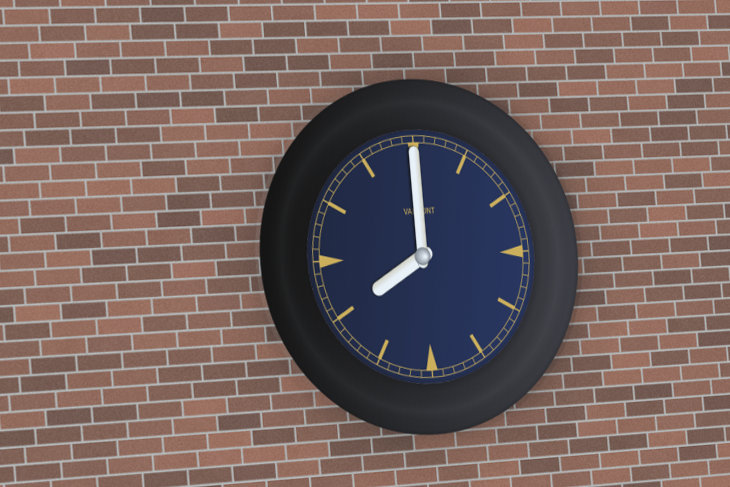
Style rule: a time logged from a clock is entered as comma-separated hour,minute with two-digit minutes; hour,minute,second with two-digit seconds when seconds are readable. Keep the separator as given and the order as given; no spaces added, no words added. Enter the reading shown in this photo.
8,00
